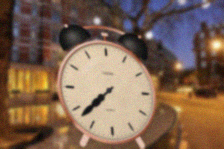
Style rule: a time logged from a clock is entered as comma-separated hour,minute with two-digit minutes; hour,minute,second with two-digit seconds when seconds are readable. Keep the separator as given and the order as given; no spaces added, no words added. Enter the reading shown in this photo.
7,38
